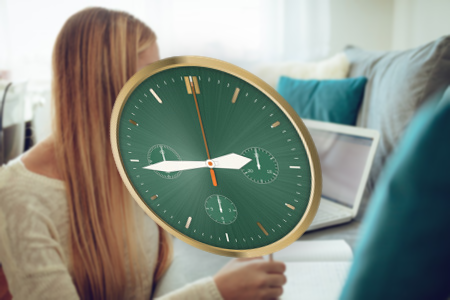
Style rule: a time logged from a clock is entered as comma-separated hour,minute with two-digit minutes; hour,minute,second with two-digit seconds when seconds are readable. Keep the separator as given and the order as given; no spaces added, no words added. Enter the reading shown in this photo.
2,44
